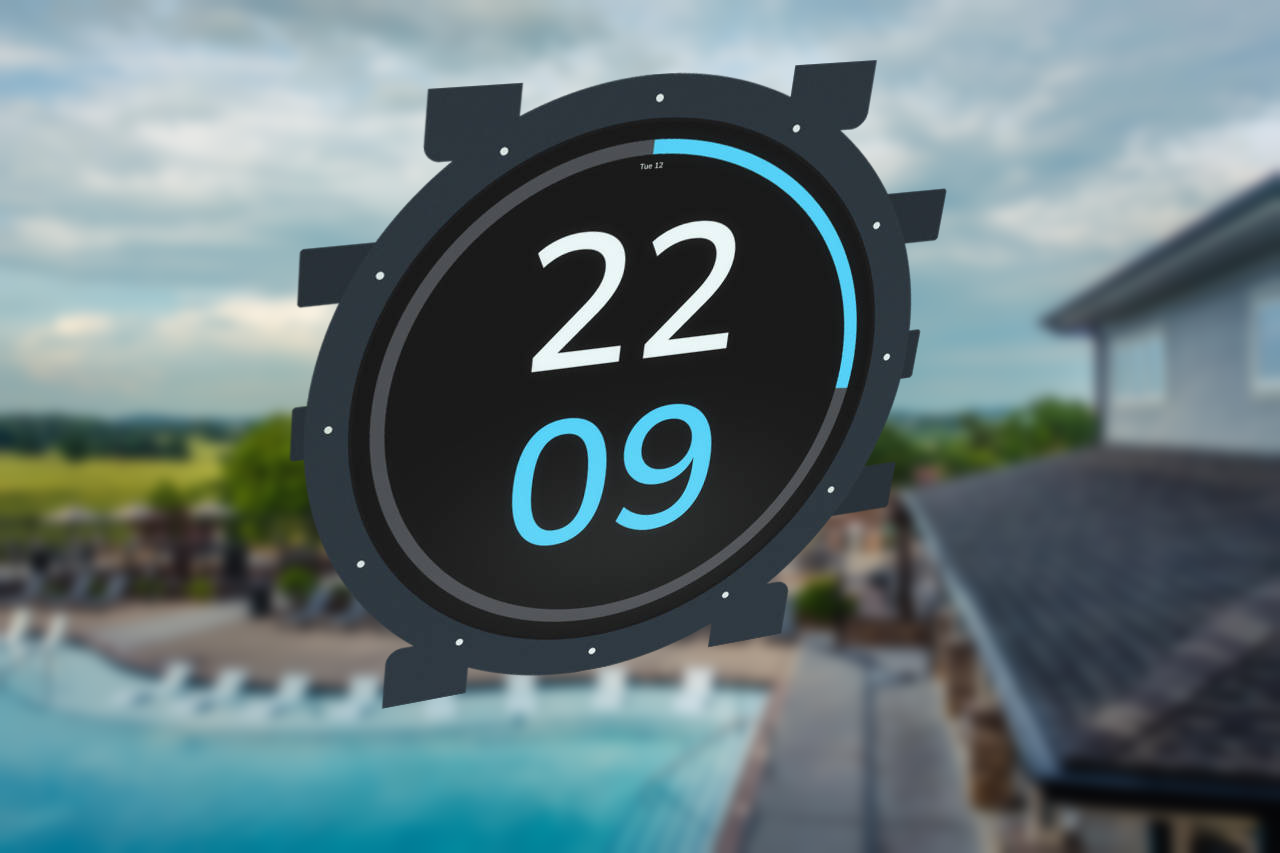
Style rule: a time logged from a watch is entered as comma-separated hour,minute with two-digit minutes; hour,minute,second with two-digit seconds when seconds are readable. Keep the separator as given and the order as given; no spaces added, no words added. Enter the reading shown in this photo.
22,09
